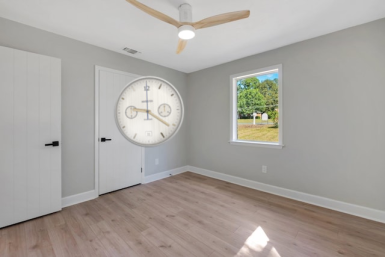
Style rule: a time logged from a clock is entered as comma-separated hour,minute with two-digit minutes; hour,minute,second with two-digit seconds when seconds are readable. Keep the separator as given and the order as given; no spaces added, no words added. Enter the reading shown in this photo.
9,21
